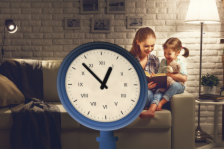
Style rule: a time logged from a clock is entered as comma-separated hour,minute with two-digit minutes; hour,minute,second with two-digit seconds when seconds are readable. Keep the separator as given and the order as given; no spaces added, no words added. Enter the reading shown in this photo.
12,53
